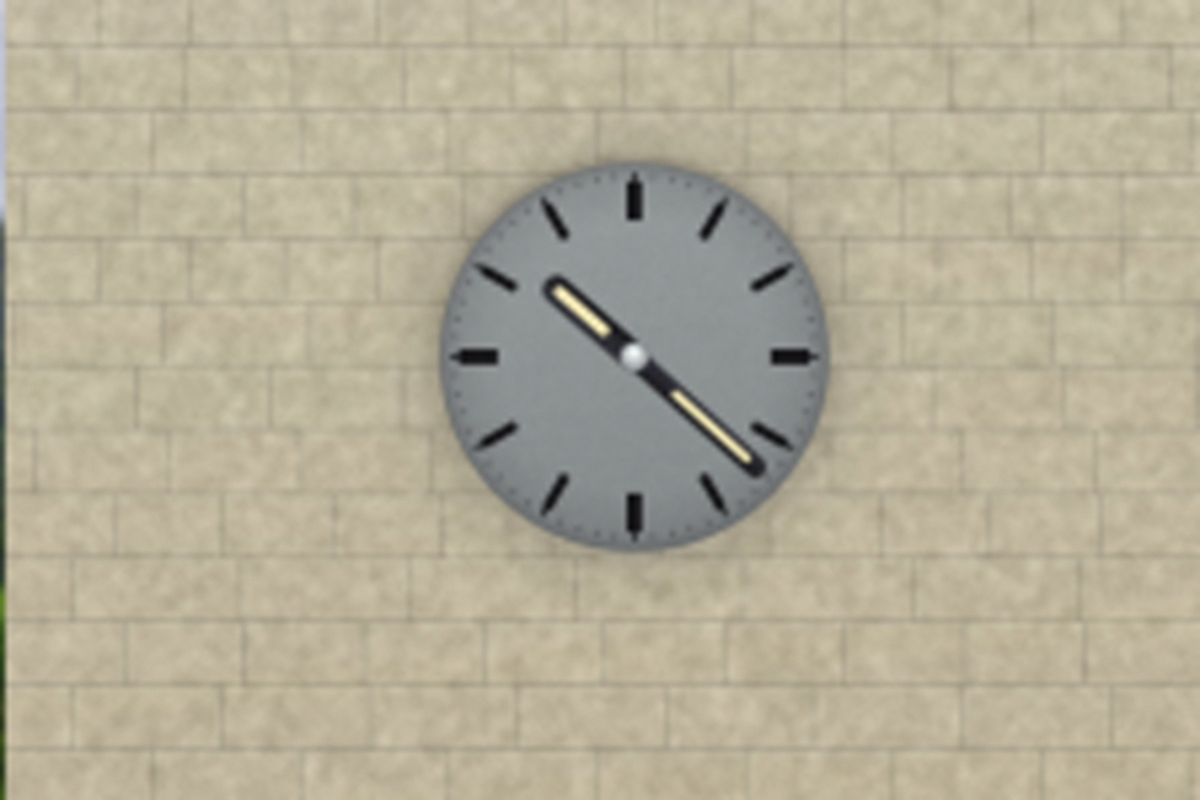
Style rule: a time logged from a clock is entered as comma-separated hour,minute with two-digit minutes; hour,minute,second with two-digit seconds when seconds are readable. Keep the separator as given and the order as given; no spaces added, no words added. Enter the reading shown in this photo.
10,22
